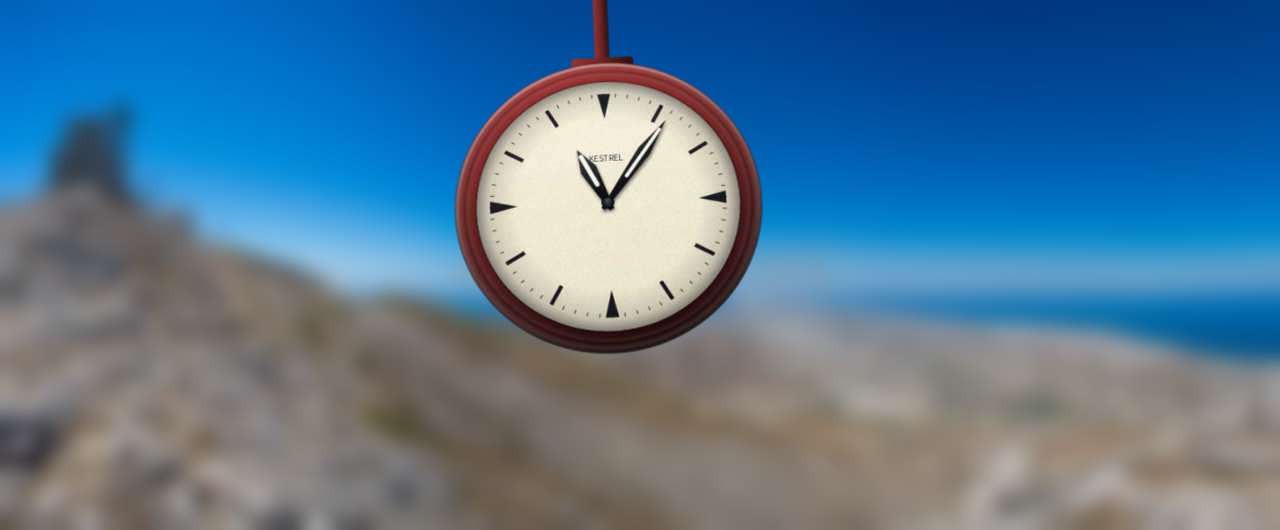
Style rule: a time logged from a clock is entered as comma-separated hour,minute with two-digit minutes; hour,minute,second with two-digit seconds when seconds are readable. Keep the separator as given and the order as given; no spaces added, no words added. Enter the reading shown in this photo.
11,06
